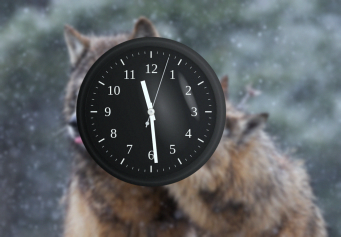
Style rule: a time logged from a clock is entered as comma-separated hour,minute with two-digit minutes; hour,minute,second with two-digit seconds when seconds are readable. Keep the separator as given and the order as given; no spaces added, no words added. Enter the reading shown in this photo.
11,29,03
